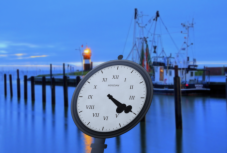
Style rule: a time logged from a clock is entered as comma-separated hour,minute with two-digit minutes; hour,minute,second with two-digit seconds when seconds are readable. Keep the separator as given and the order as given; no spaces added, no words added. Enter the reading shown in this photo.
4,20
